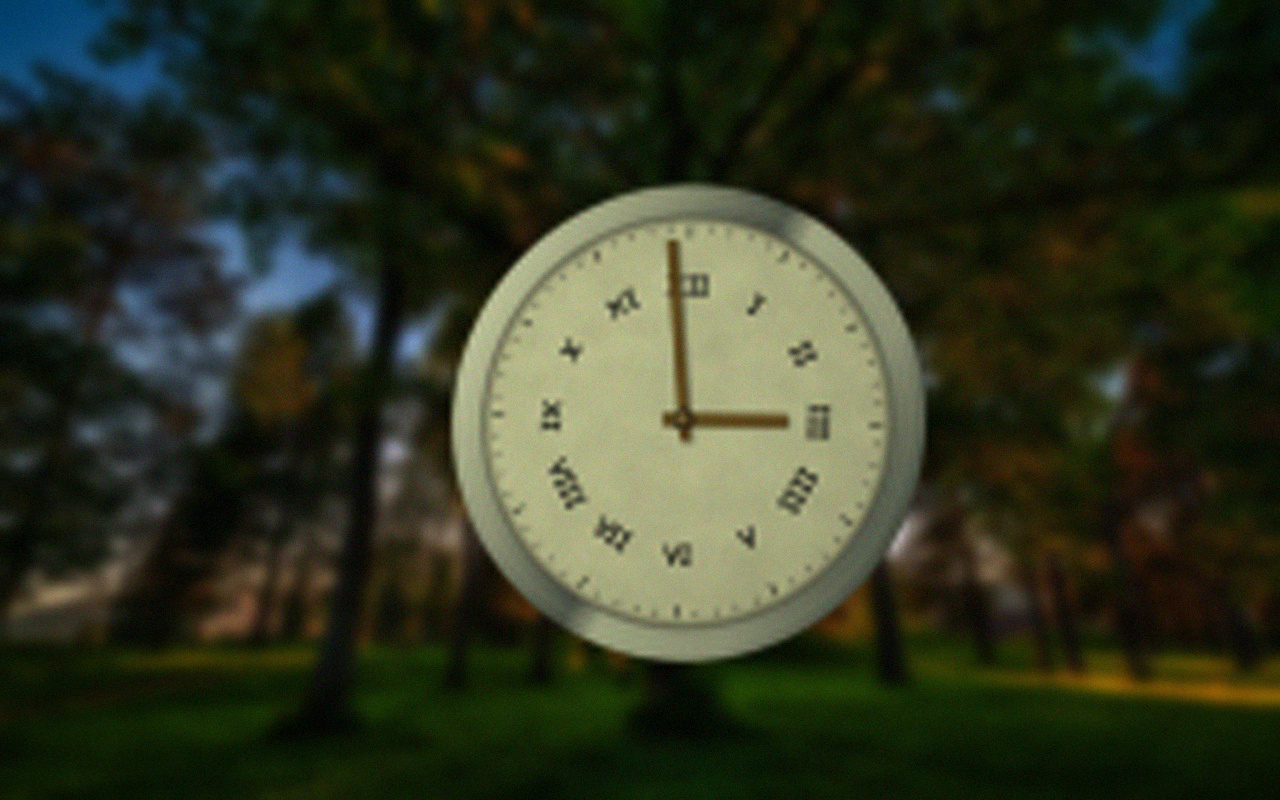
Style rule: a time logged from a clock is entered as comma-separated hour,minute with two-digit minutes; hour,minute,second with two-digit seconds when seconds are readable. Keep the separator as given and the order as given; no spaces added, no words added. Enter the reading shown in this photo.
2,59
